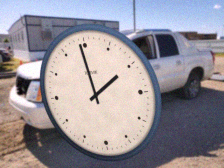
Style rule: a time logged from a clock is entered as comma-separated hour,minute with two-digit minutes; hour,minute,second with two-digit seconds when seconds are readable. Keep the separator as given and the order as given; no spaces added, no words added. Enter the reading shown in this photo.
1,59
